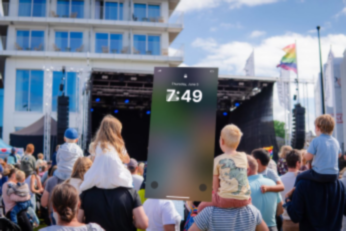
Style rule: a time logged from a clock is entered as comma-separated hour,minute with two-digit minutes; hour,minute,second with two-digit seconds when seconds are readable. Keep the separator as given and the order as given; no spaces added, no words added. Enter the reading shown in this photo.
7,49
